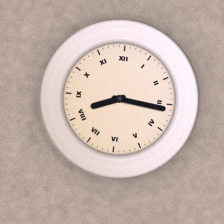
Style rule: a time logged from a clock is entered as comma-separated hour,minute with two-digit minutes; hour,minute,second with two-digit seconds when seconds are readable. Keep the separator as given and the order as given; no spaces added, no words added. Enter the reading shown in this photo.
8,16
